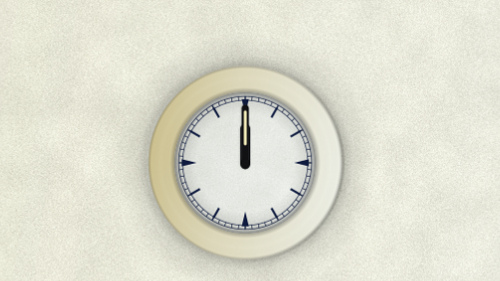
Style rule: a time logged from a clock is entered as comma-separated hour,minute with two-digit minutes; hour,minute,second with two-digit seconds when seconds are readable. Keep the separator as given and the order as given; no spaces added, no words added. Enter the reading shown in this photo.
12,00
